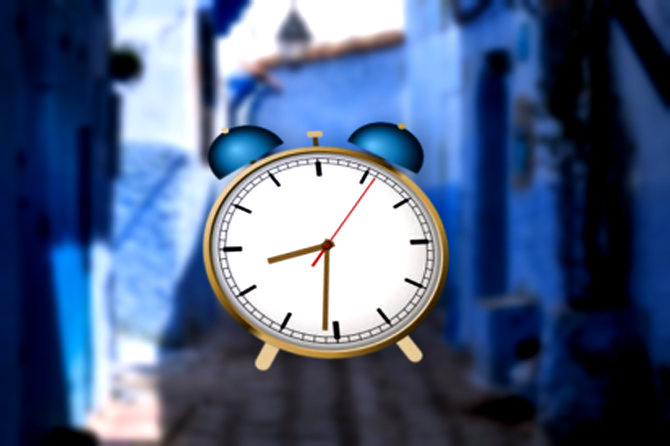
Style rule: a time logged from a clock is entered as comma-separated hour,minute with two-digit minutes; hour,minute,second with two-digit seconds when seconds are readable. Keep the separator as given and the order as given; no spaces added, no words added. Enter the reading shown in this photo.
8,31,06
